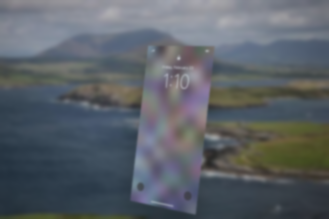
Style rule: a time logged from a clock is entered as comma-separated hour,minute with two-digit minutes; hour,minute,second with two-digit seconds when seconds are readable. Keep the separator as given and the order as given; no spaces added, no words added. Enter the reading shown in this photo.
1,10
